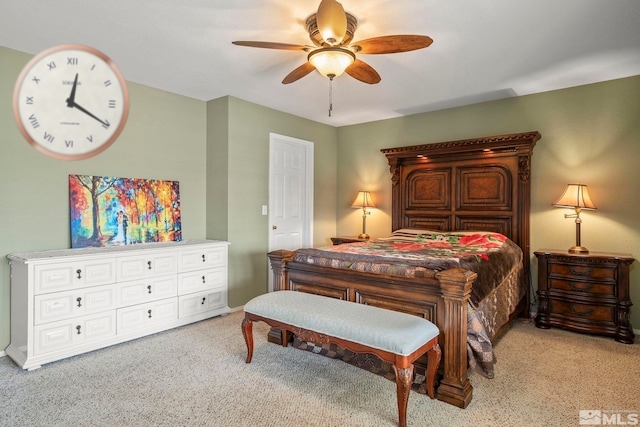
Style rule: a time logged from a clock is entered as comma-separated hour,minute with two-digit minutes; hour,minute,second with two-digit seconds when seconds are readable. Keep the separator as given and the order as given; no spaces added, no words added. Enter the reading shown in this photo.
12,20
